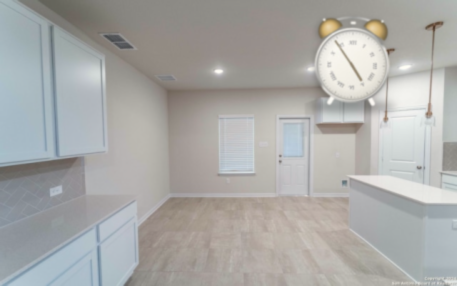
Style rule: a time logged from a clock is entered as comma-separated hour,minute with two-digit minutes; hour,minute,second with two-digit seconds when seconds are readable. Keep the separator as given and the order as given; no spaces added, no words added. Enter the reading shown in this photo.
4,54
